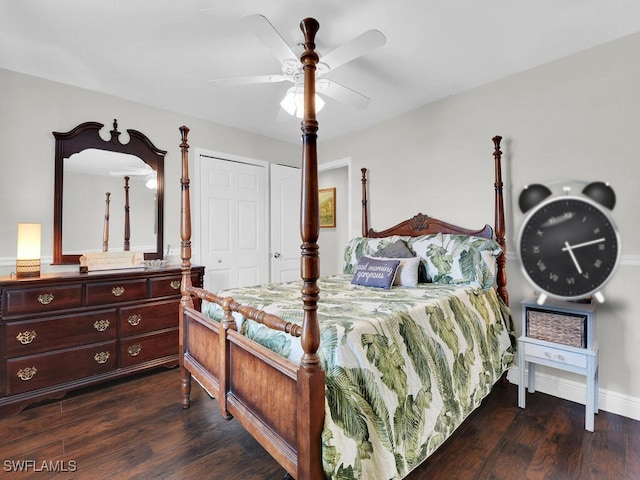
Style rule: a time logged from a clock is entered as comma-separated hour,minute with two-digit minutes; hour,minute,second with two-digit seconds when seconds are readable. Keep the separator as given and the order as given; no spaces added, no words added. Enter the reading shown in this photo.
5,13
